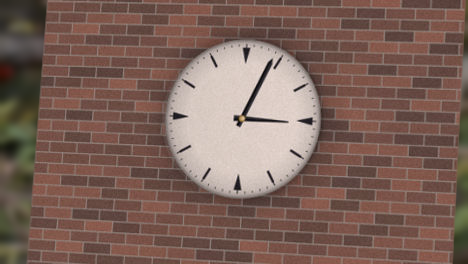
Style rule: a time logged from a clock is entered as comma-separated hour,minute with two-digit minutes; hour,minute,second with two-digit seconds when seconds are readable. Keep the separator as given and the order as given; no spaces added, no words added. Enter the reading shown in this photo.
3,04
